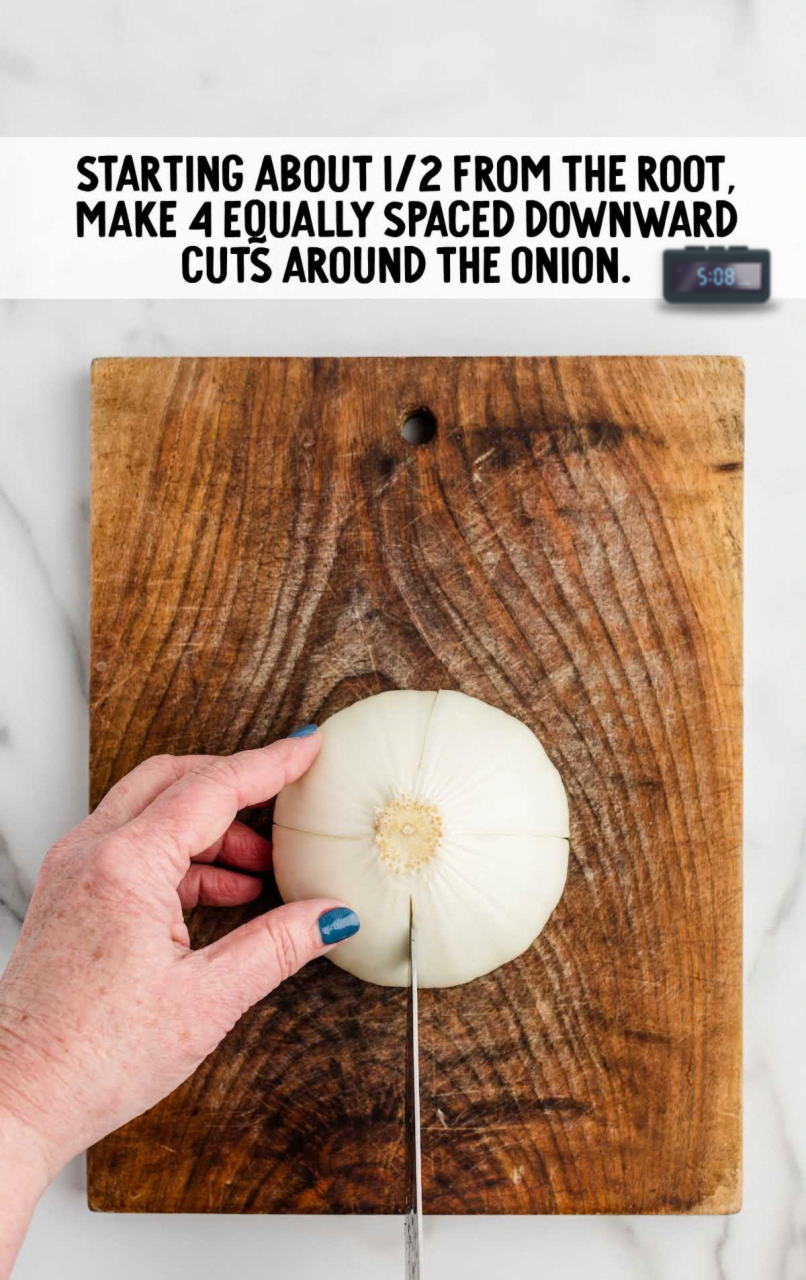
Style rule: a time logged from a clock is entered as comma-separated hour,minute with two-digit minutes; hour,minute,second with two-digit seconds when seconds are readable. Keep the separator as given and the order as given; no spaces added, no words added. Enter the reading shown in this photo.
5,08
